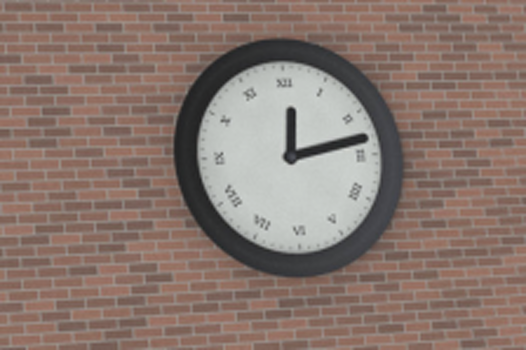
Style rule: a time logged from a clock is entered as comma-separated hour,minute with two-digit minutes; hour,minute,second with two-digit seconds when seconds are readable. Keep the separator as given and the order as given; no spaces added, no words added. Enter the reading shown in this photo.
12,13
